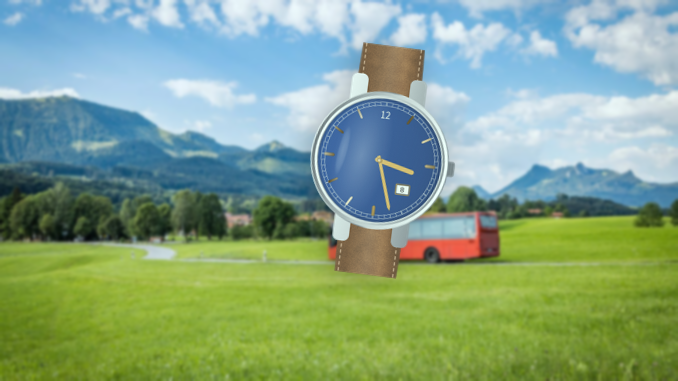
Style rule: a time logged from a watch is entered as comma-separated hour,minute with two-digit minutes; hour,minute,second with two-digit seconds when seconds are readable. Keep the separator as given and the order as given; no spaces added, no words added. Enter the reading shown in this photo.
3,27
